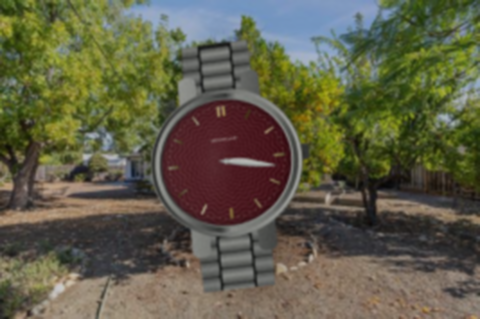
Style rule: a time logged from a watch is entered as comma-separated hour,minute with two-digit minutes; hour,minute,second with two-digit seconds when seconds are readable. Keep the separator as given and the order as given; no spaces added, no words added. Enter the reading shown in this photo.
3,17
